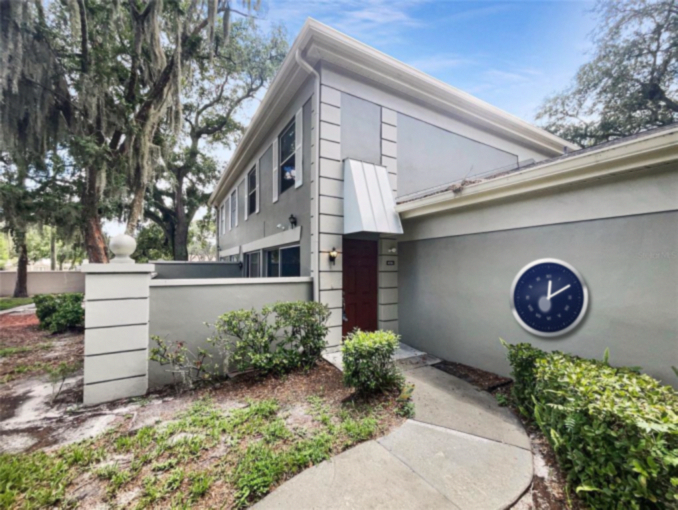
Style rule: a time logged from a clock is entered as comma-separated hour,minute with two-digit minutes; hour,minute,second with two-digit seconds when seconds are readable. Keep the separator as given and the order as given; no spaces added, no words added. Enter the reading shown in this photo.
12,10
